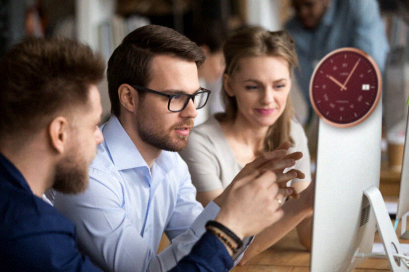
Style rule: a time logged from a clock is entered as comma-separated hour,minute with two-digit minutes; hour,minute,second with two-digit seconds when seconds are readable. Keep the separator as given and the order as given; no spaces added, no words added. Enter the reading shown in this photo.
10,05
